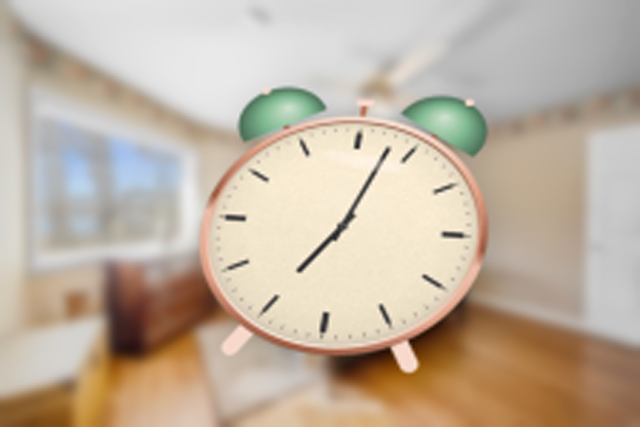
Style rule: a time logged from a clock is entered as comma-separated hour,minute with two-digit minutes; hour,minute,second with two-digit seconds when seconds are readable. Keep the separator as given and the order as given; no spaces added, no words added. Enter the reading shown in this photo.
7,03
